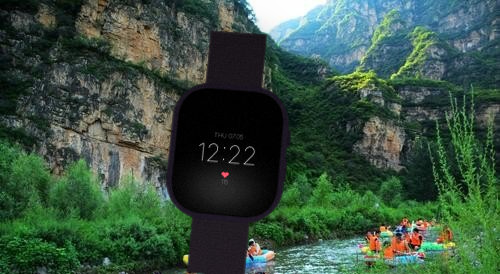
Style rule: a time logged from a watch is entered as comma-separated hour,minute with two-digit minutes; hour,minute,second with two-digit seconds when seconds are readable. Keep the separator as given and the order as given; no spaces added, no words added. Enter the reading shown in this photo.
12,22
